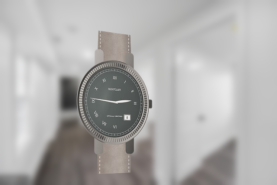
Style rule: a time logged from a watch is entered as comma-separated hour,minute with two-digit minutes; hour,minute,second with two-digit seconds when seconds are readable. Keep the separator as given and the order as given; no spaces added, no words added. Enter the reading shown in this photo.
2,46
